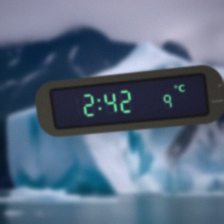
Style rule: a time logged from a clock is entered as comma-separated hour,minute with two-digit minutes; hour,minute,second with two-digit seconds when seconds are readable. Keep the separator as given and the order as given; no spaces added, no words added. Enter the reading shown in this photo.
2,42
